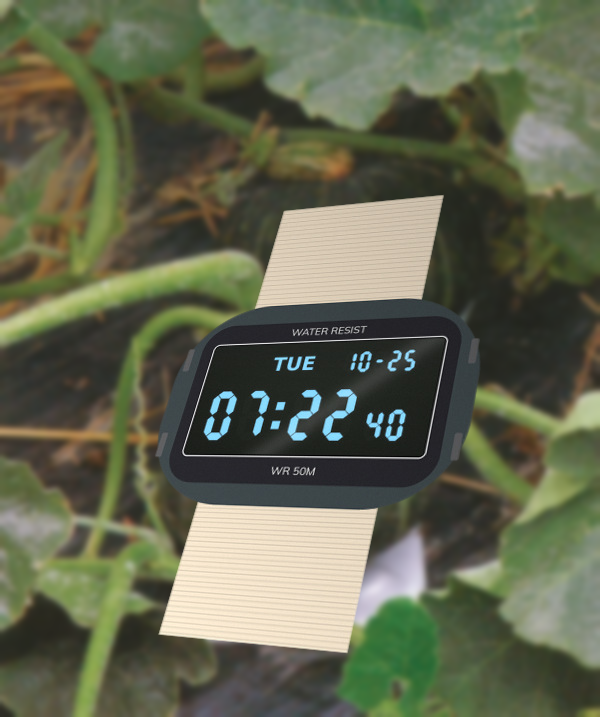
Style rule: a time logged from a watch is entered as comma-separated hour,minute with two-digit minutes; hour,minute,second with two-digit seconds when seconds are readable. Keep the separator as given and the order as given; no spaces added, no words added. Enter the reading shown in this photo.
7,22,40
